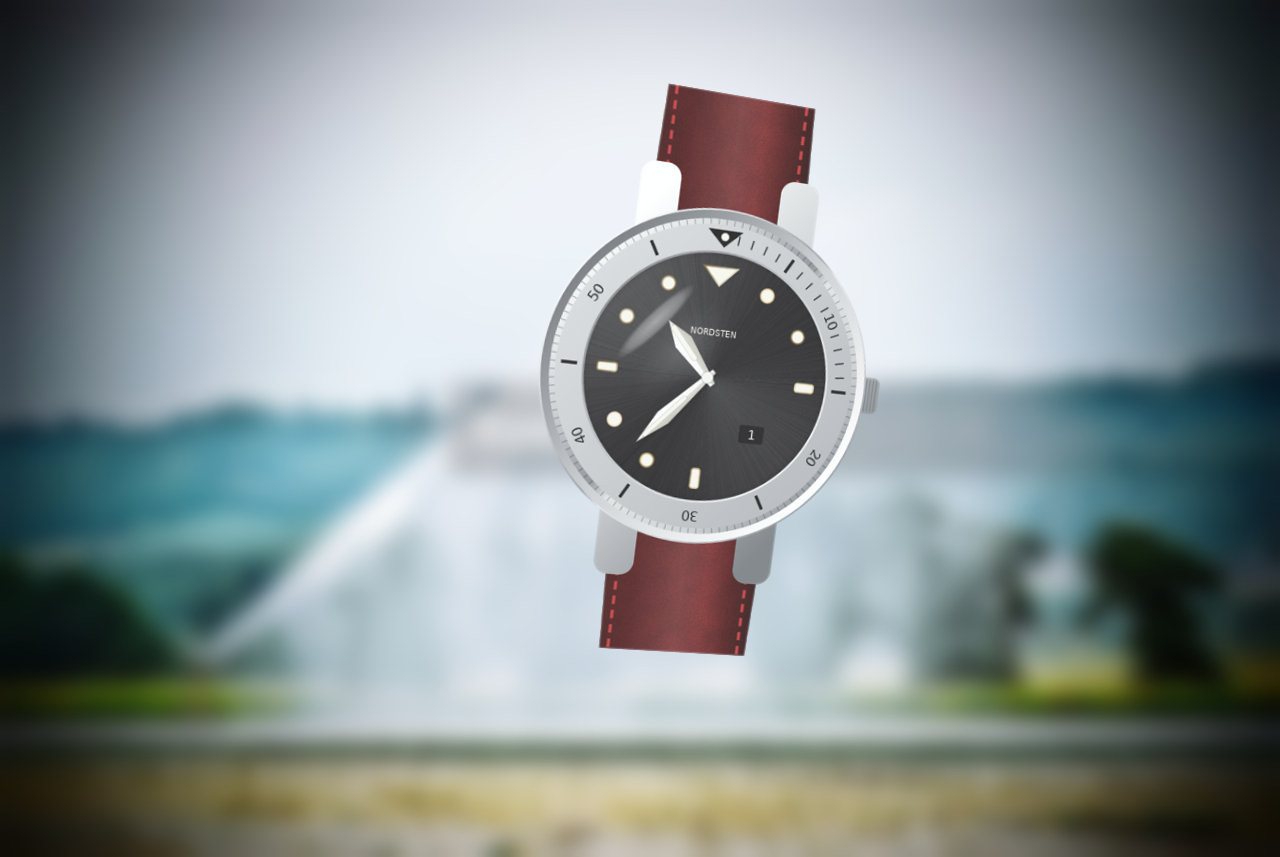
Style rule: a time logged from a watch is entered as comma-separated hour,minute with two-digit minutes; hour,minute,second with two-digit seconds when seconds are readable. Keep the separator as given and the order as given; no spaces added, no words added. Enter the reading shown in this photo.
10,37
